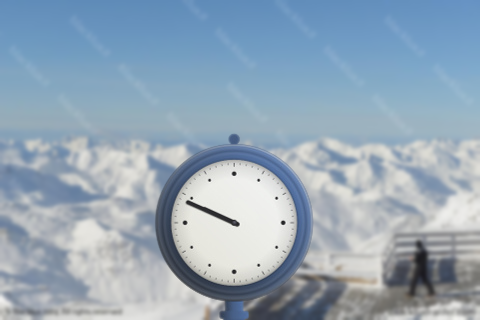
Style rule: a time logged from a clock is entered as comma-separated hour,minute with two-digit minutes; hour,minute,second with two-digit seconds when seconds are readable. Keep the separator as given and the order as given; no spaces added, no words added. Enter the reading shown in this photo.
9,49
